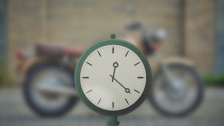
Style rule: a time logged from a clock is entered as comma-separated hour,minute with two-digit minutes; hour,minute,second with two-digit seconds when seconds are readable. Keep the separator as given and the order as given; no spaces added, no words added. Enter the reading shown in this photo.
12,22
